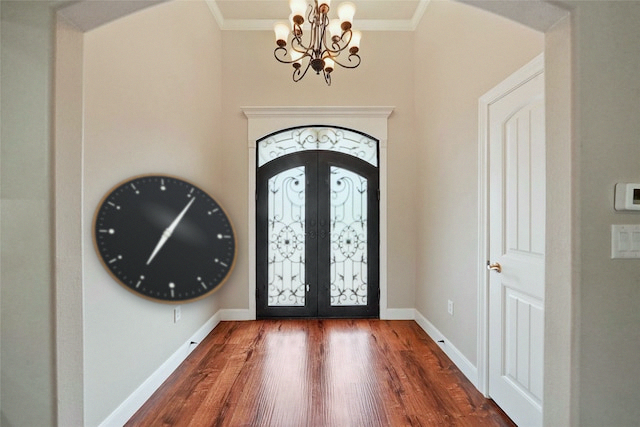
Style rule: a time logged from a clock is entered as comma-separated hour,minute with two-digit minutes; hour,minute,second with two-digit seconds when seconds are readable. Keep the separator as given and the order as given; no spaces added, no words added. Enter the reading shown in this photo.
7,06
